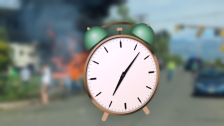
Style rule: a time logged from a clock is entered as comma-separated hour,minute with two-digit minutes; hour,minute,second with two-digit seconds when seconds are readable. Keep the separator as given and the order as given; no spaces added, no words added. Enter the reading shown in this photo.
7,07
